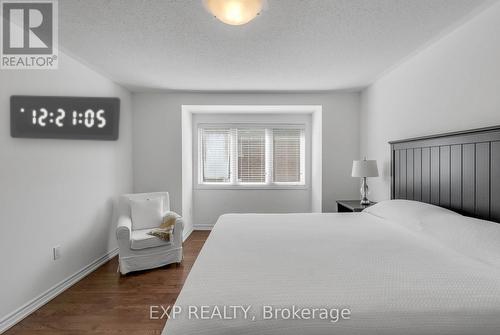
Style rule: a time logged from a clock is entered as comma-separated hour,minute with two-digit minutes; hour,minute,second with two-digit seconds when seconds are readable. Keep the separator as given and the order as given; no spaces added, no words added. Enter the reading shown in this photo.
12,21,05
